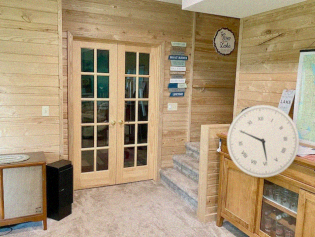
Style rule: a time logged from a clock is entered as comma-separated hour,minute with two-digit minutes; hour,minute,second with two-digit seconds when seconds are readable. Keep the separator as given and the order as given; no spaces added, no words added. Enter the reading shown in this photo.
5,50
